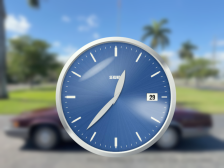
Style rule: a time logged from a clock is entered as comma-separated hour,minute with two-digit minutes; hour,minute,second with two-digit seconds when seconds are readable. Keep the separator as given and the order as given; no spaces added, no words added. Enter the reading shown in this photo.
12,37
